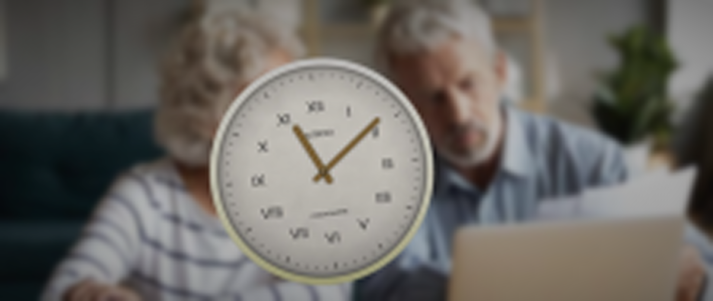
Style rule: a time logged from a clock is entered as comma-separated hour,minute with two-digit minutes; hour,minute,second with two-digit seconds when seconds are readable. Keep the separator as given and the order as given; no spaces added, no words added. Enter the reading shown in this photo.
11,09
